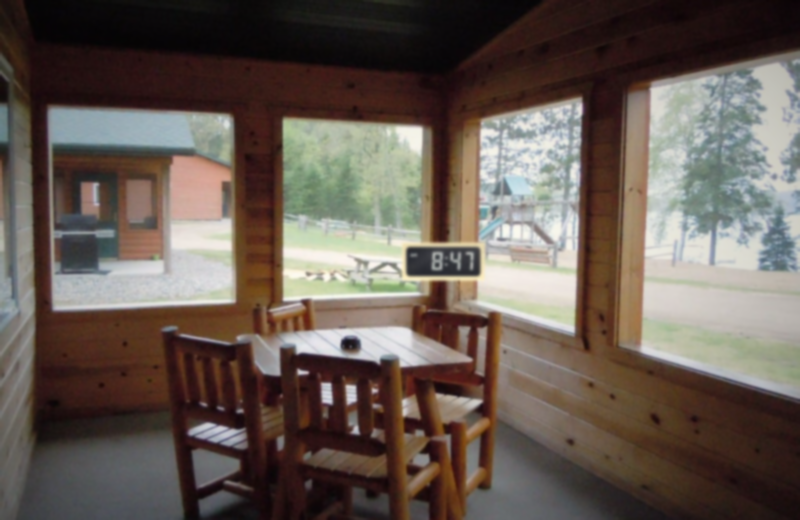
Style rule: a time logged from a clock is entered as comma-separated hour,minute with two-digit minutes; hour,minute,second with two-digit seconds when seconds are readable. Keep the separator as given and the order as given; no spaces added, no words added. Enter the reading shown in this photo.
8,47
